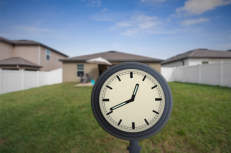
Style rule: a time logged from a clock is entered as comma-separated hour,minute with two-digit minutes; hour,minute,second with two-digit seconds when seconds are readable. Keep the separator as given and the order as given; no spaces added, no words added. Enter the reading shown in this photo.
12,41
